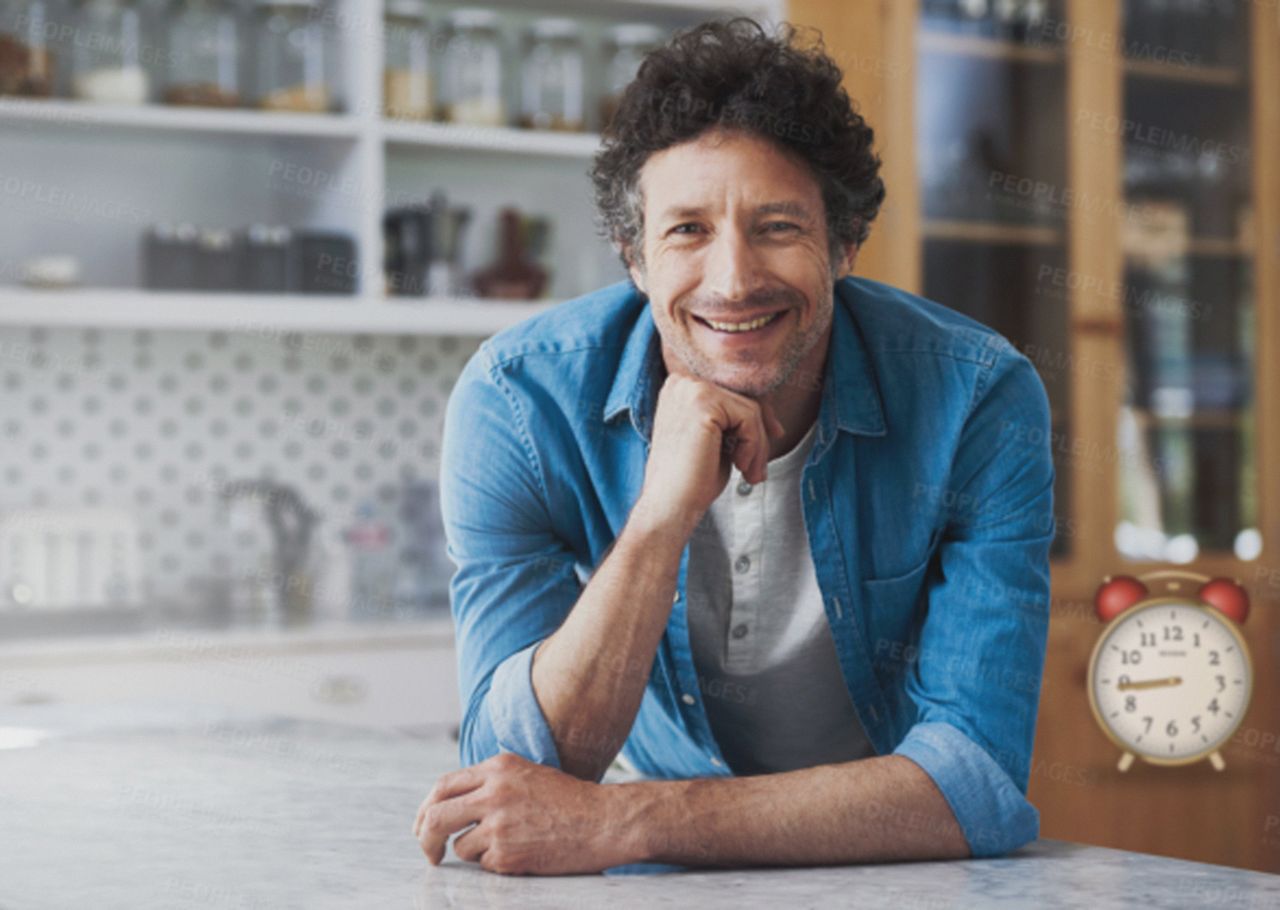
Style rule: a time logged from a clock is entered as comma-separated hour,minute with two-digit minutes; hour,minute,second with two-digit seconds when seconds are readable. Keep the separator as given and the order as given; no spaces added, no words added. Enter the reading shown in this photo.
8,44
